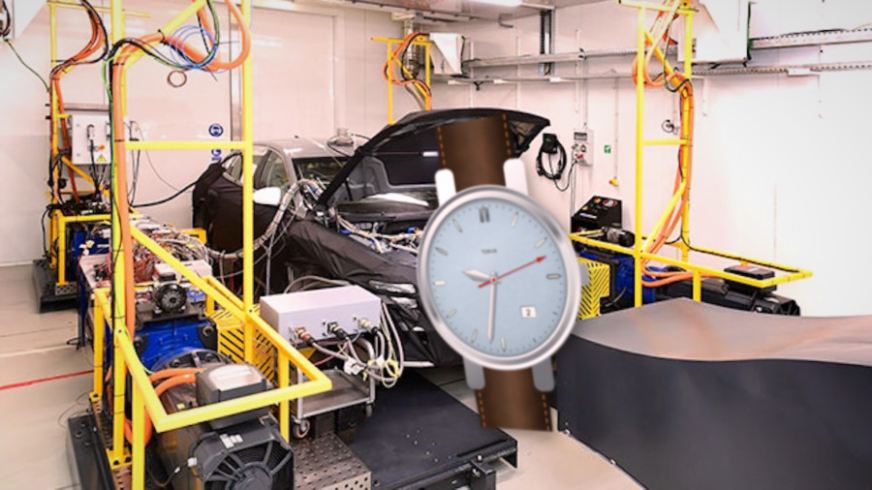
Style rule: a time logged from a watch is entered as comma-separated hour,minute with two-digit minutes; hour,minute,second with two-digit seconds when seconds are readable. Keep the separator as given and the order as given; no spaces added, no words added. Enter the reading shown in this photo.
9,32,12
